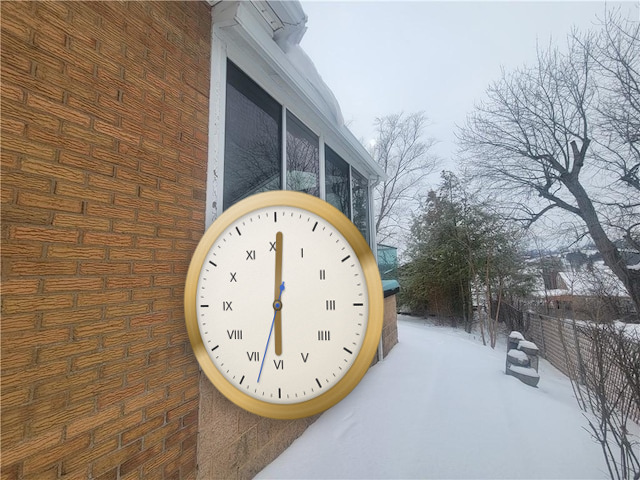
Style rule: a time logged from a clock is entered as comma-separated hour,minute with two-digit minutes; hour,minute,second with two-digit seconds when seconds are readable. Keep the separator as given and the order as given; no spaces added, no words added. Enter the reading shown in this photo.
6,00,33
